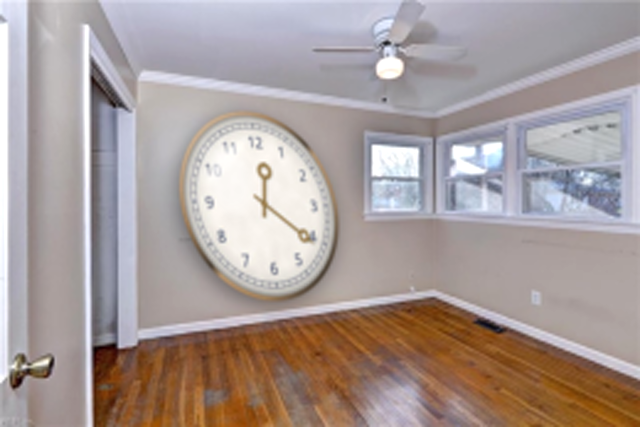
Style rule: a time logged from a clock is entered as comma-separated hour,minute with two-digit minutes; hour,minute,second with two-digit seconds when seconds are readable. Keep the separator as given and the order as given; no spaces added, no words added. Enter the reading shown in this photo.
12,21
